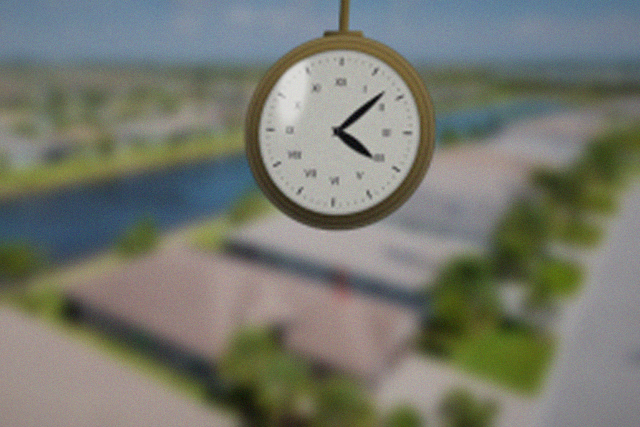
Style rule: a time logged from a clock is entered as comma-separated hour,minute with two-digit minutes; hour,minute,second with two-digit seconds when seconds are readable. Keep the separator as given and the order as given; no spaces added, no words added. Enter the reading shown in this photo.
4,08
